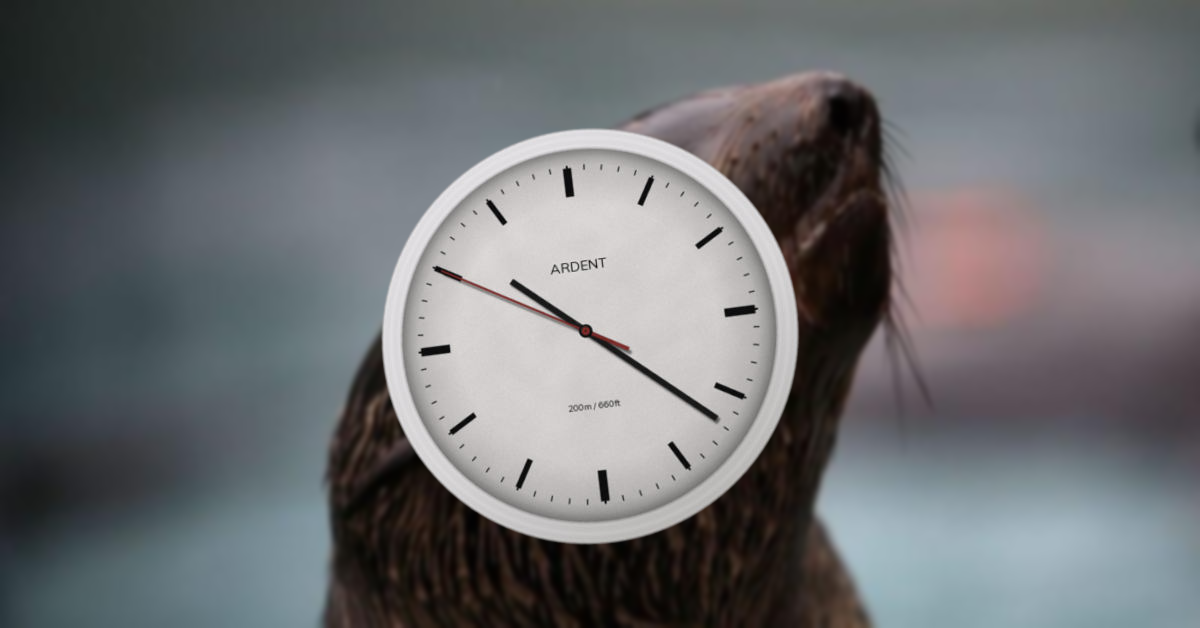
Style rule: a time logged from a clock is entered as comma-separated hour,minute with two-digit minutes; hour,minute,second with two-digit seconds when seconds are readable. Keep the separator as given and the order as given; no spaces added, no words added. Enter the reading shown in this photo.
10,21,50
